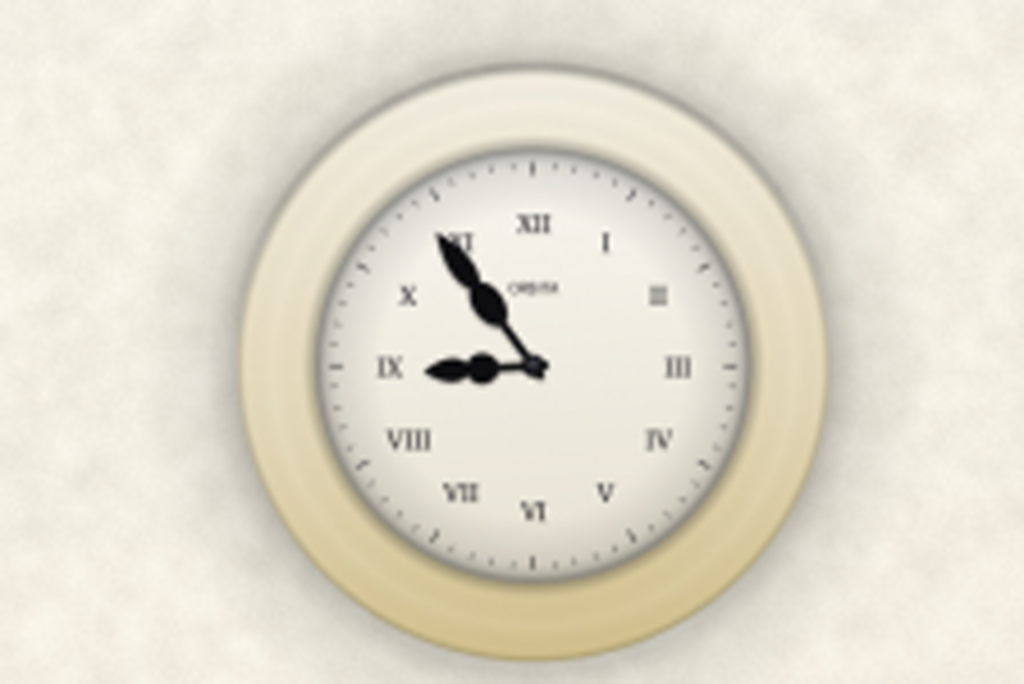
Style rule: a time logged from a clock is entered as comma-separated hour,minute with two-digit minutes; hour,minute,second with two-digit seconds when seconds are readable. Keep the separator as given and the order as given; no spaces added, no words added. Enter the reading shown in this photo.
8,54
